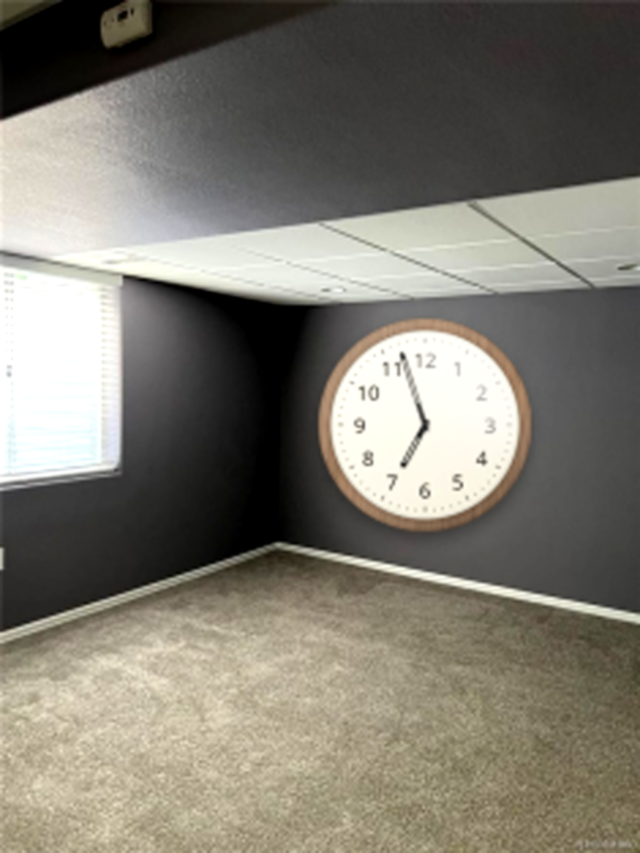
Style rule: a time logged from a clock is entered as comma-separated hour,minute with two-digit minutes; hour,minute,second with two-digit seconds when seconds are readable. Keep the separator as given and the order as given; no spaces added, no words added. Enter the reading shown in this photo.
6,57
